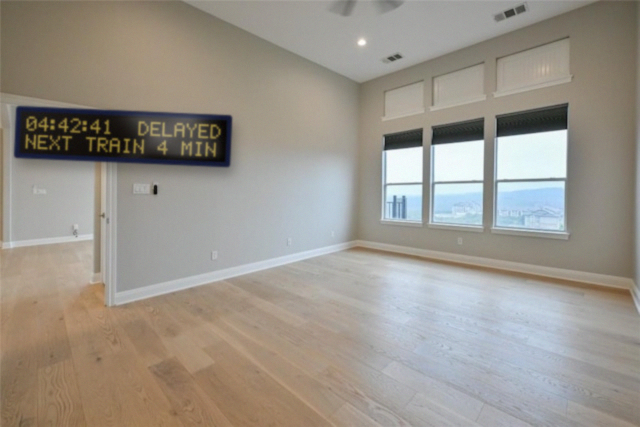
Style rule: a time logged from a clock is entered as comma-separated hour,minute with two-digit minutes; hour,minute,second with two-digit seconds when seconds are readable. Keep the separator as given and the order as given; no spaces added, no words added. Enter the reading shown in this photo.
4,42,41
